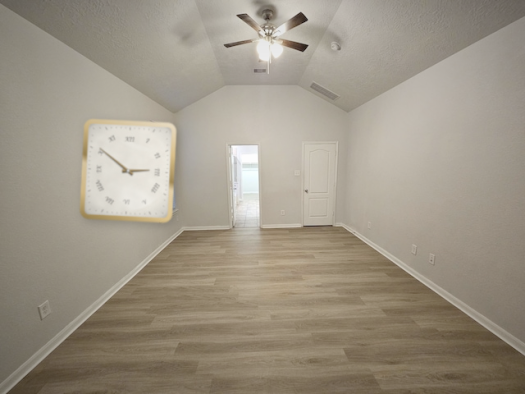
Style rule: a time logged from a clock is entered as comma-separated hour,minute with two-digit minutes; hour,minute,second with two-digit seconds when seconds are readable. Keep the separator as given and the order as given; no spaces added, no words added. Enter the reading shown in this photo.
2,51
